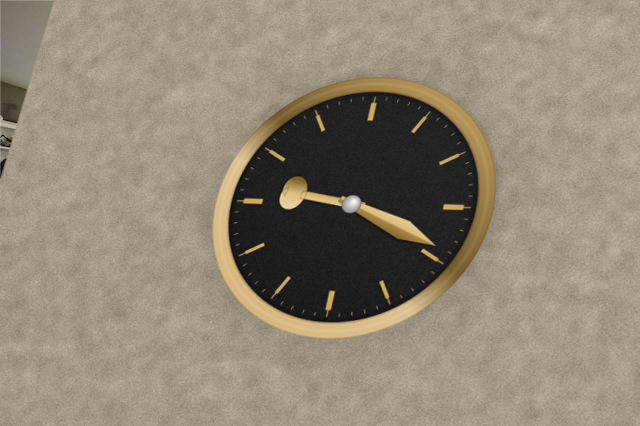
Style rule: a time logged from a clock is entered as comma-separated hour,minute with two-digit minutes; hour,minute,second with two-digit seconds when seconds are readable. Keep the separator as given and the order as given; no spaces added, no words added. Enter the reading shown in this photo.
9,19
